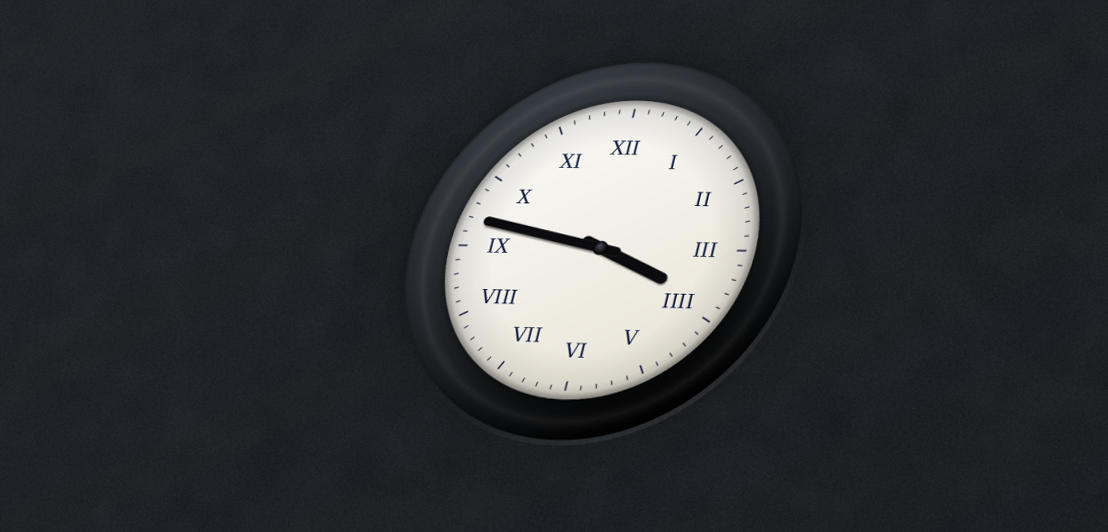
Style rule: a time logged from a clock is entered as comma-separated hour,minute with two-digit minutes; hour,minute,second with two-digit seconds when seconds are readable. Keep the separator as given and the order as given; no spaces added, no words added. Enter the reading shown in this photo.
3,47
